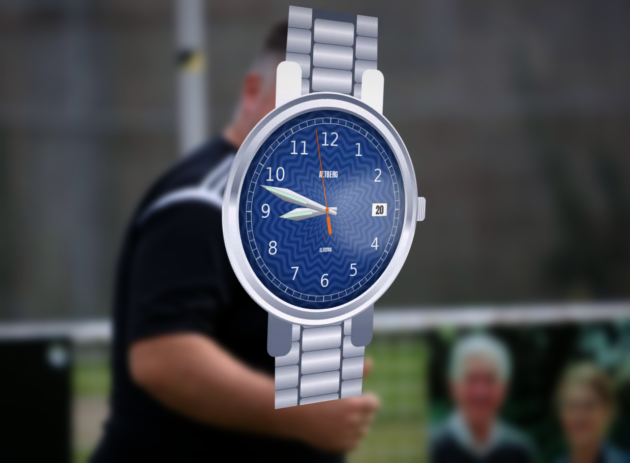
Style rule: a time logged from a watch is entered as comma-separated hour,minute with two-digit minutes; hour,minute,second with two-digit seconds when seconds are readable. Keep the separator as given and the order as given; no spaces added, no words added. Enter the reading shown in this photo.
8,47,58
